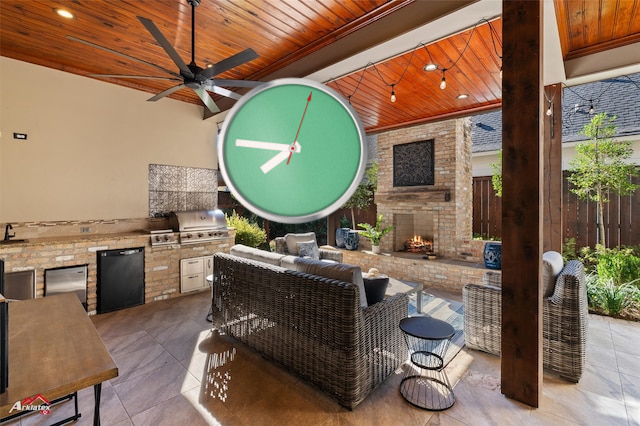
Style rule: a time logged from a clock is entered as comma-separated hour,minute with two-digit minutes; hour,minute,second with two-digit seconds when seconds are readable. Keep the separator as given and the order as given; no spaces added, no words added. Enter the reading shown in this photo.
7,46,03
